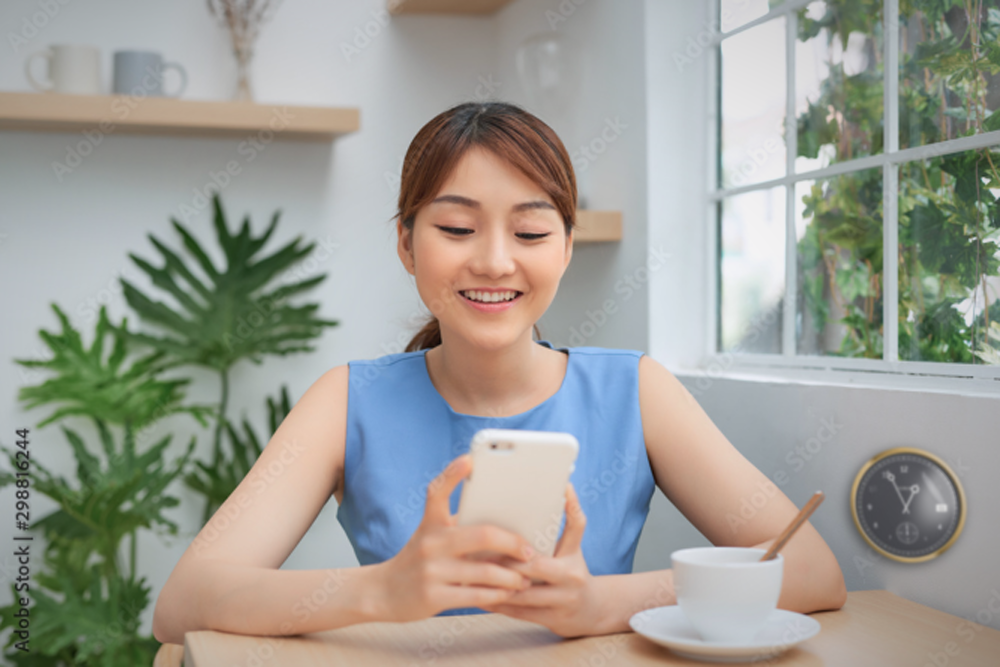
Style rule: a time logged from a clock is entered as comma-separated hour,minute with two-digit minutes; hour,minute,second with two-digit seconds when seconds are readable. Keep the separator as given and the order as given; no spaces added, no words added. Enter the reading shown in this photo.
12,56
